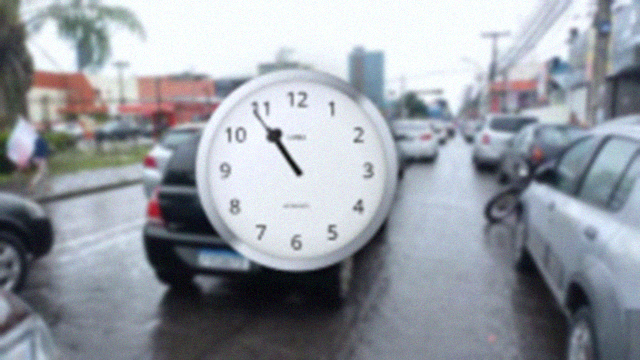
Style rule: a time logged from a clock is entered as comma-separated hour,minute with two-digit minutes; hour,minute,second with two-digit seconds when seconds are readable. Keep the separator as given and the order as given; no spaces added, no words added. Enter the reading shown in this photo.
10,54
